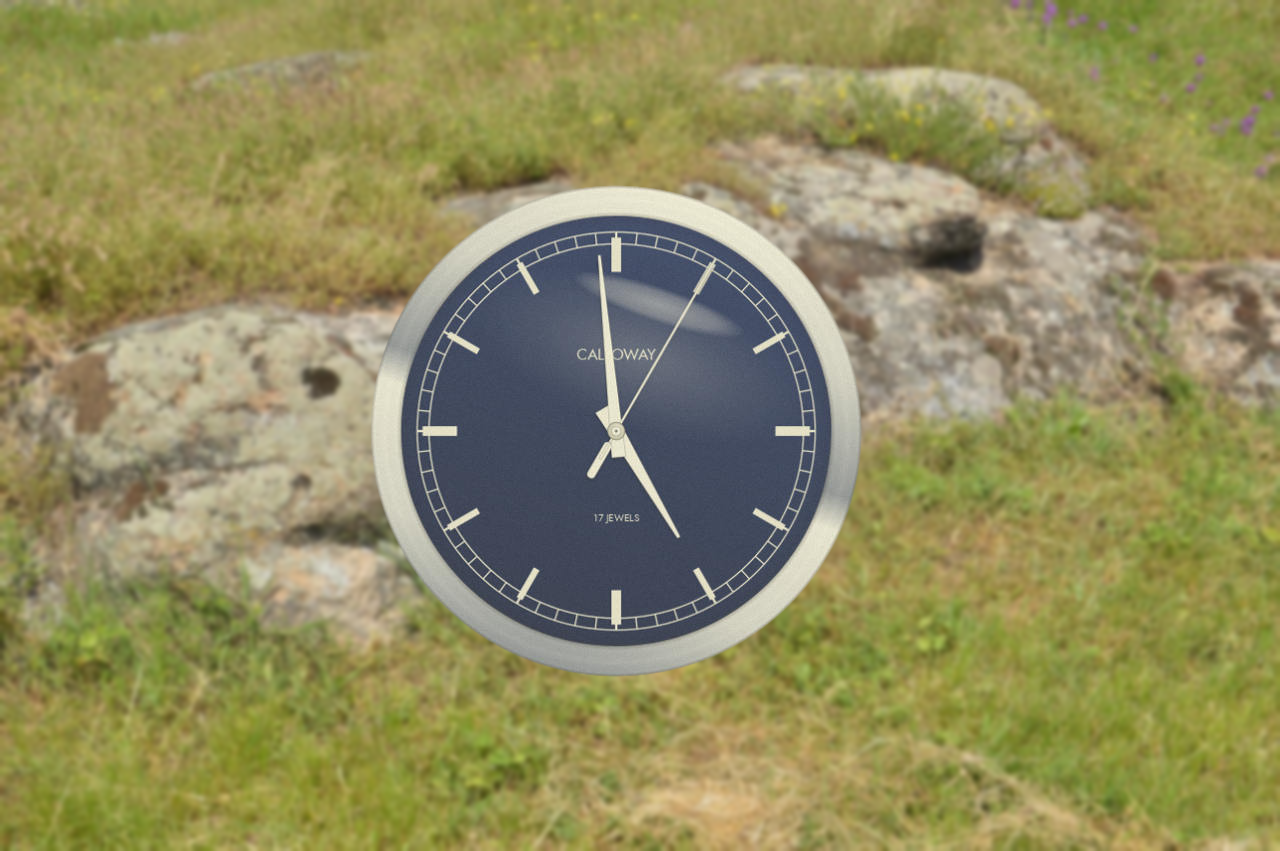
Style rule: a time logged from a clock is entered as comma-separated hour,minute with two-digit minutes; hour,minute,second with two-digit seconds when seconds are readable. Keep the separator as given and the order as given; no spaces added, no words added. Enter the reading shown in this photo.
4,59,05
